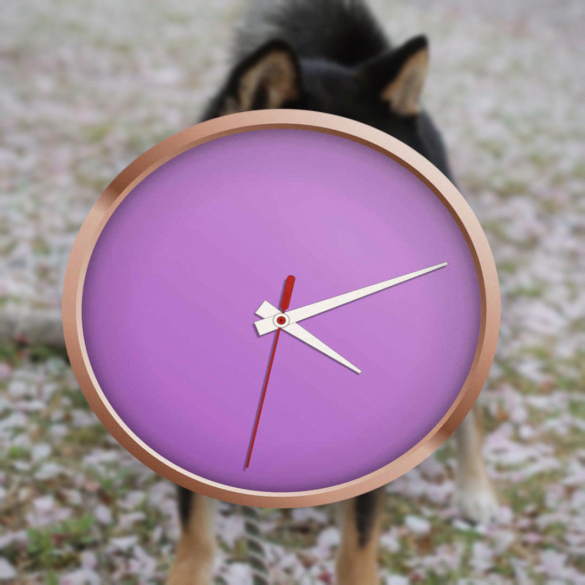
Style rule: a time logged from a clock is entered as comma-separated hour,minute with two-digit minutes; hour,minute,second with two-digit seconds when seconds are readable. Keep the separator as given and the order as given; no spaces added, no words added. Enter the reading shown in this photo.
4,11,32
